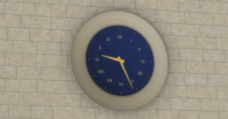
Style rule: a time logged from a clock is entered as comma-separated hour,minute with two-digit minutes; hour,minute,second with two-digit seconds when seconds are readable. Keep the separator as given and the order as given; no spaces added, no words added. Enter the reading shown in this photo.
9,26
